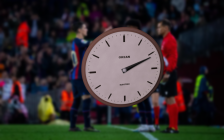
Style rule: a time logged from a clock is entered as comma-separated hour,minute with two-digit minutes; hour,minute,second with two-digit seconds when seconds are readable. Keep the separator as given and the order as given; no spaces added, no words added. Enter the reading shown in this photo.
2,11
